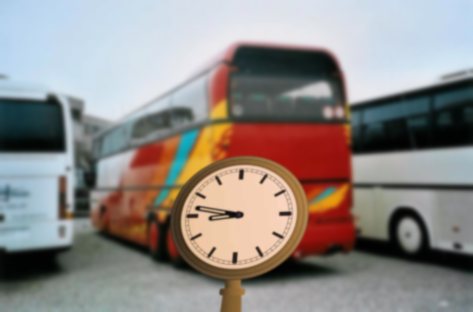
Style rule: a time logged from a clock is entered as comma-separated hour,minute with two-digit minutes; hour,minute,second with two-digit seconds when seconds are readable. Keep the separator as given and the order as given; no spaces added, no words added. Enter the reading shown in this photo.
8,47
